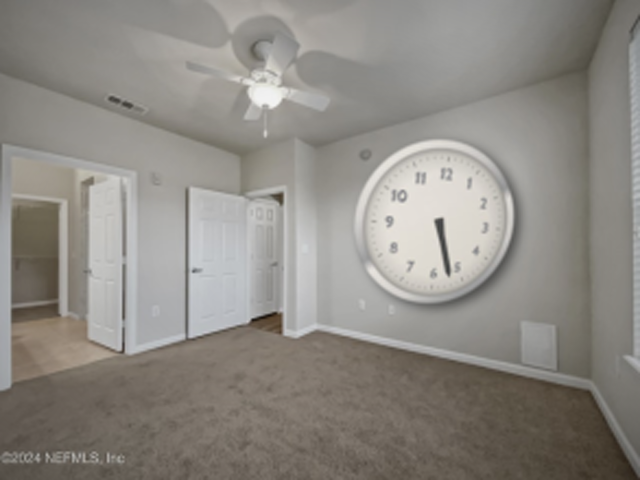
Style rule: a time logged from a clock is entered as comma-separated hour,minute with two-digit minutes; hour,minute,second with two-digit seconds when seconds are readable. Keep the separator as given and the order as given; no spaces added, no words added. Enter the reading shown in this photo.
5,27
